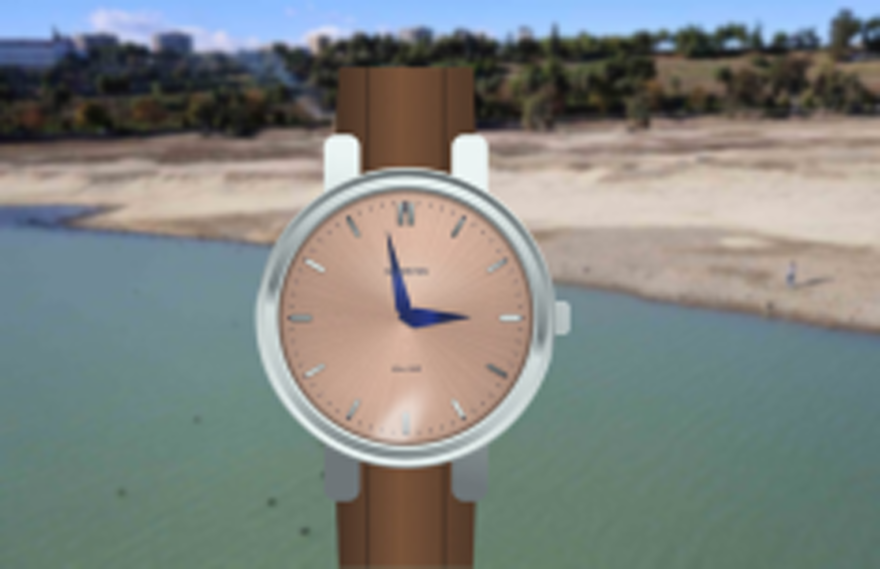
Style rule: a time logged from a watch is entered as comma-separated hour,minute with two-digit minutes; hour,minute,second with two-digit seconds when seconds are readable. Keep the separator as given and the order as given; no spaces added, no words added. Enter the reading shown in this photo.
2,58
